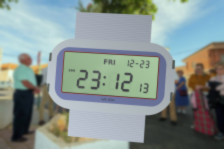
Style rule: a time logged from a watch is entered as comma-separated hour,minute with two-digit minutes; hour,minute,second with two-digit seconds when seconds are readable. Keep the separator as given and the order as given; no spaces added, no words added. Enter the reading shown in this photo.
23,12,13
